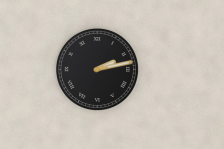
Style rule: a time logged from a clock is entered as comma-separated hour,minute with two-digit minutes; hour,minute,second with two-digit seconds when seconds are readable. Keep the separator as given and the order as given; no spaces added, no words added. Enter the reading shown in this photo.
2,13
